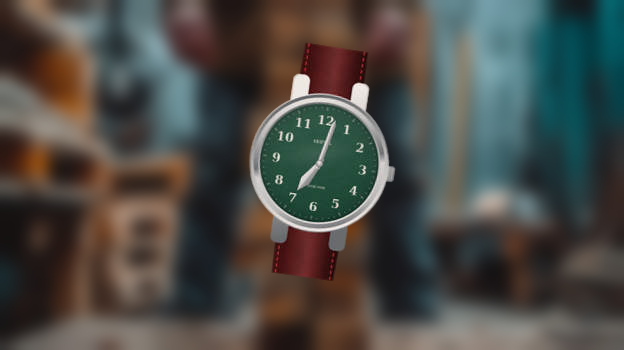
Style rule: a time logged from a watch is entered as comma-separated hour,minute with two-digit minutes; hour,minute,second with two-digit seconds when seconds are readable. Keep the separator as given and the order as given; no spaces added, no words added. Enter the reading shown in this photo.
7,02
